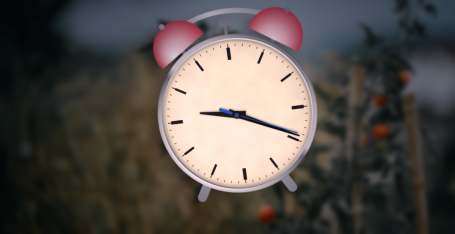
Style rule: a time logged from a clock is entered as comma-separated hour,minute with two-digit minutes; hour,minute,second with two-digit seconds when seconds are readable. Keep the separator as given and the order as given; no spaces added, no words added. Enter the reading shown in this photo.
9,19,19
